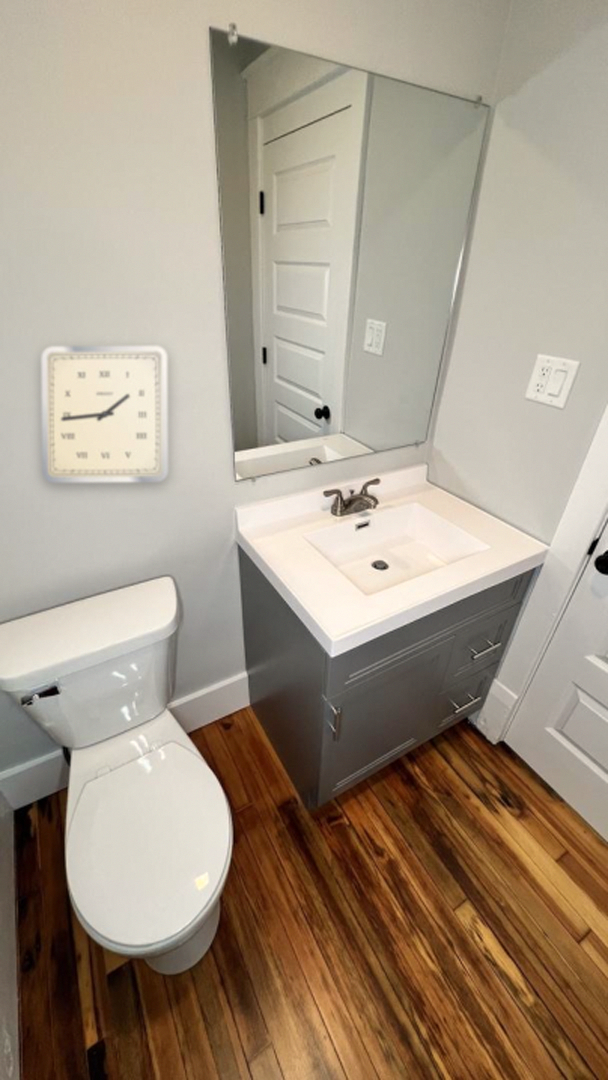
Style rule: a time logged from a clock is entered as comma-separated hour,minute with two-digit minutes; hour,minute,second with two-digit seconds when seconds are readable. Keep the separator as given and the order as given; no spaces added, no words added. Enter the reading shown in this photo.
1,44
